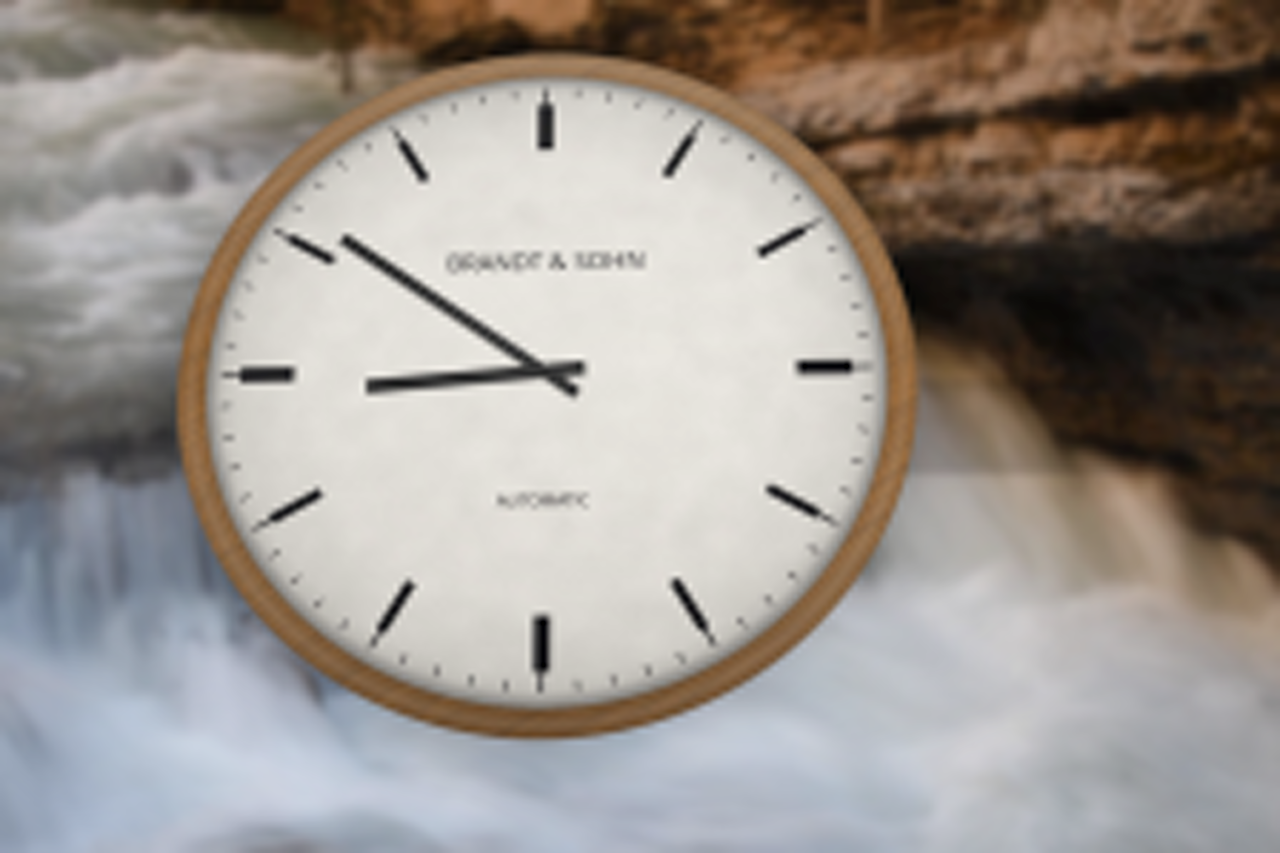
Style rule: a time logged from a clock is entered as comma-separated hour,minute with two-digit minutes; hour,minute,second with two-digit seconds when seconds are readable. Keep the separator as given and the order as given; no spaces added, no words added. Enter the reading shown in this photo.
8,51
